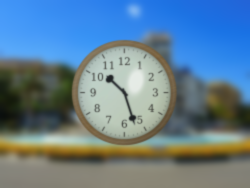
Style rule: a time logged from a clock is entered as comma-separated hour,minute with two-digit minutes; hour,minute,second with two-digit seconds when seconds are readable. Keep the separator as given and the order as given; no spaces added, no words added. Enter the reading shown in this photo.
10,27
